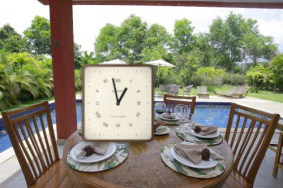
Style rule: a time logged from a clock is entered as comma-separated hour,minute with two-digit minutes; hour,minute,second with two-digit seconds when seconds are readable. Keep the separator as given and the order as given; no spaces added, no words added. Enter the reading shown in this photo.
12,58
